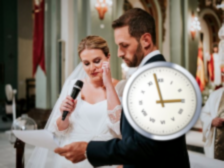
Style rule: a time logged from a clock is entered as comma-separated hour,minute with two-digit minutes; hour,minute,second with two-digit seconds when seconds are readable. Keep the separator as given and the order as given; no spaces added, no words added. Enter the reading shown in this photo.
2,58
